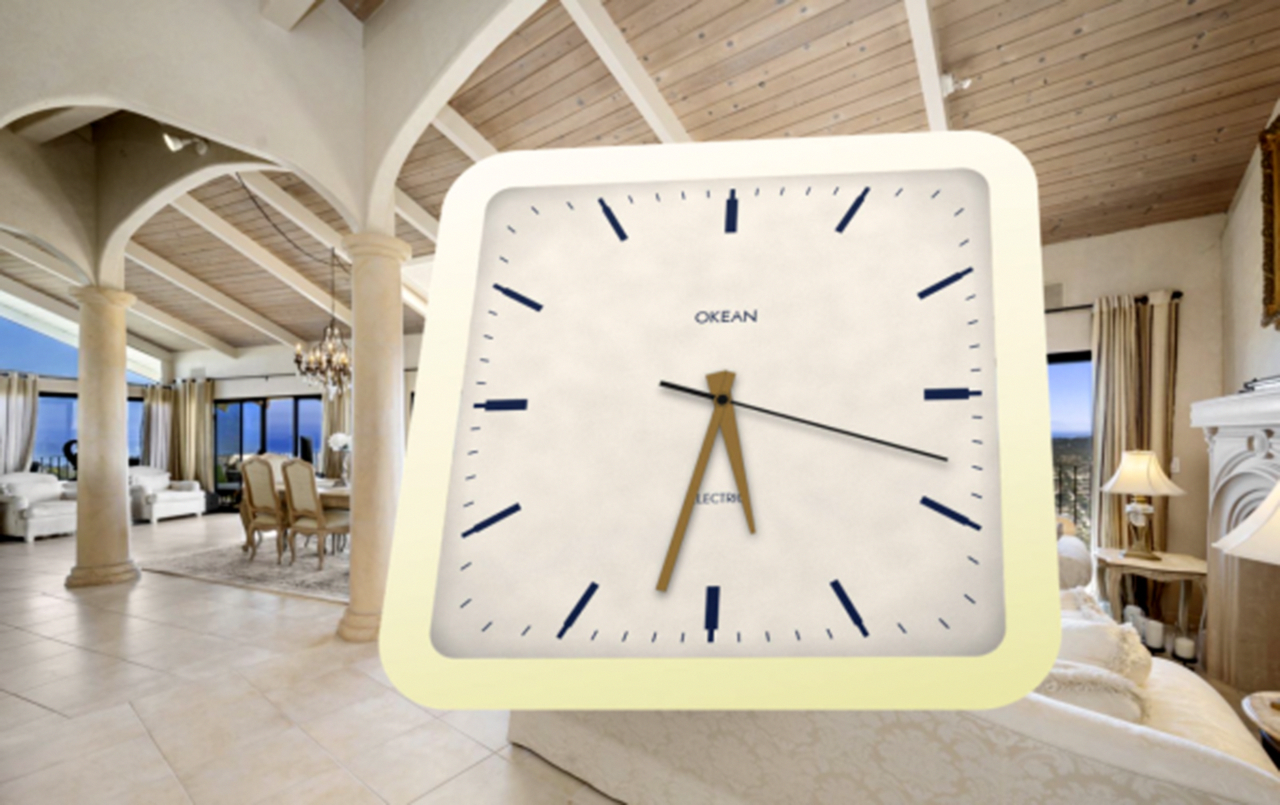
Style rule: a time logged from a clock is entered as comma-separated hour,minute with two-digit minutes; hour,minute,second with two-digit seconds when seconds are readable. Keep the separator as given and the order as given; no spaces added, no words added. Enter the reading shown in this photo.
5,32,18
